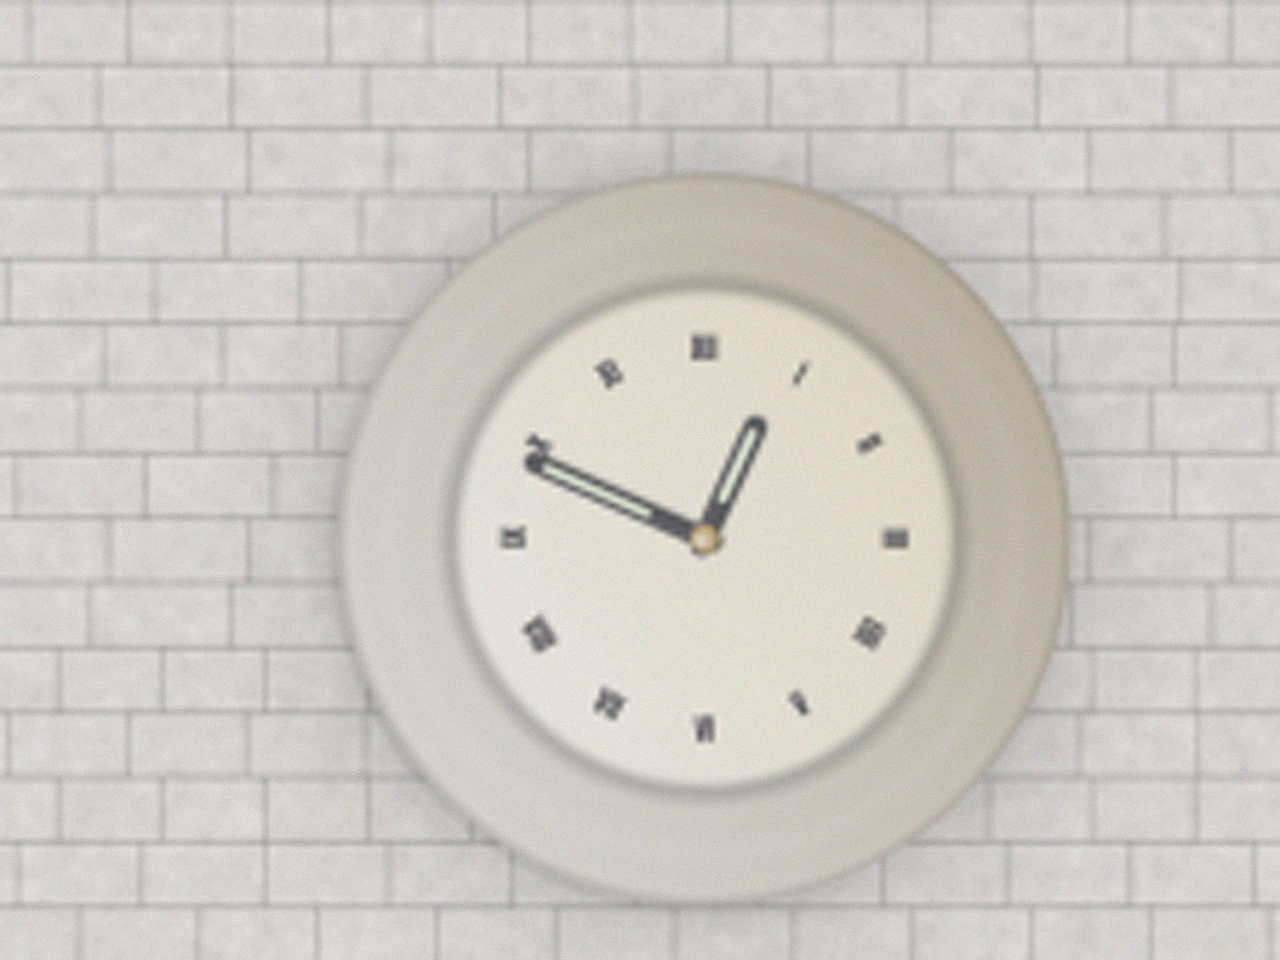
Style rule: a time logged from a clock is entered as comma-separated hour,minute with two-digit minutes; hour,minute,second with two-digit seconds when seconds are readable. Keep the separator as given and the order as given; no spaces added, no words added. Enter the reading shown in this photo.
12,49
